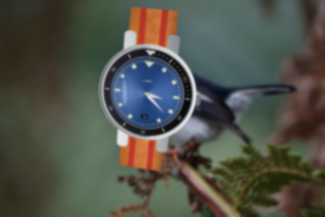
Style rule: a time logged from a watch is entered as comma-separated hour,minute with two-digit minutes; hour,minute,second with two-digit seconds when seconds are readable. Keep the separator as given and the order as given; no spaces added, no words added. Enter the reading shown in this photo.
3,22
